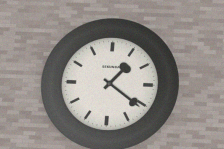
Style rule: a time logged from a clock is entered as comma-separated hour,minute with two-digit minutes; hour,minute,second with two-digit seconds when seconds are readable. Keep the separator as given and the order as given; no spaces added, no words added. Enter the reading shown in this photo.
1,21
